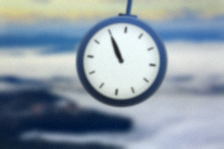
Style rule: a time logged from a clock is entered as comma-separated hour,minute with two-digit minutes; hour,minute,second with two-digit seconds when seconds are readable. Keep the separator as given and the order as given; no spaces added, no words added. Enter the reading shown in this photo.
10,55
